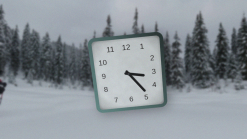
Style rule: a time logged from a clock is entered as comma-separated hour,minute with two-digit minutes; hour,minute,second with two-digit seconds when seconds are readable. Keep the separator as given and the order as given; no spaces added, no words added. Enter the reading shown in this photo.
3,24
